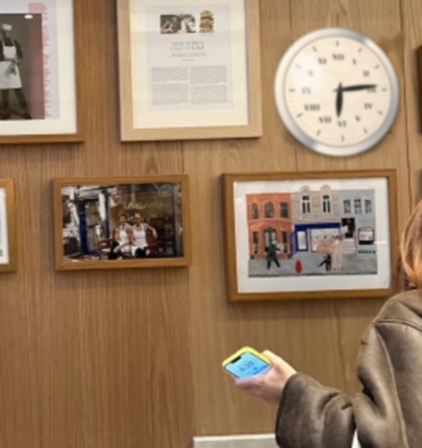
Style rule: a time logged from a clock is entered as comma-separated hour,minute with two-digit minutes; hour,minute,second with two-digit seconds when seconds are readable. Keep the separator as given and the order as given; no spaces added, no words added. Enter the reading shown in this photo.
6,14
